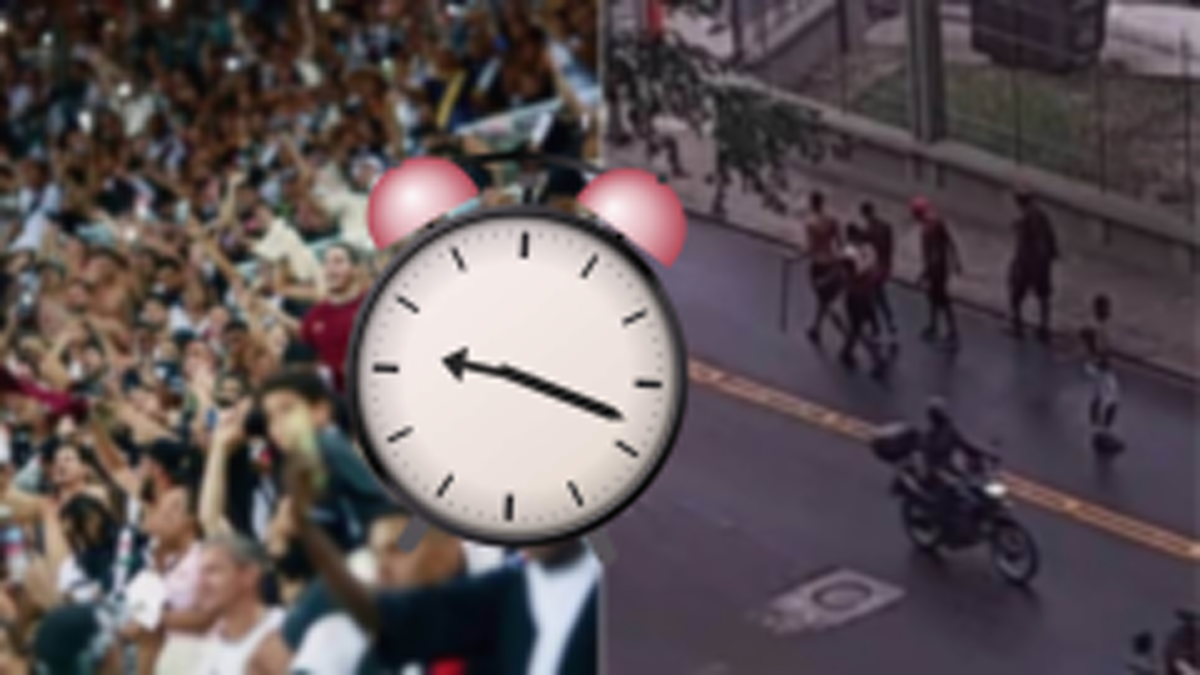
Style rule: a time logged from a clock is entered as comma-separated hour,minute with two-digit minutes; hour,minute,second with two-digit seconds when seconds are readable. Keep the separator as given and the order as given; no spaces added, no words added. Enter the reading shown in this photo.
9,18
